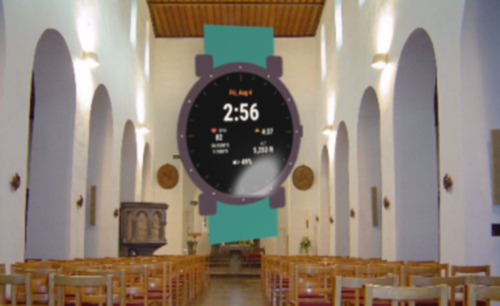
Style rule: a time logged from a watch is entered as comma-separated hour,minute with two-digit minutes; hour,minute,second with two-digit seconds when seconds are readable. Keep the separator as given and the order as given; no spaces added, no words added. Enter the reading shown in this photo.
2,56
